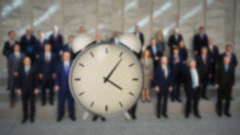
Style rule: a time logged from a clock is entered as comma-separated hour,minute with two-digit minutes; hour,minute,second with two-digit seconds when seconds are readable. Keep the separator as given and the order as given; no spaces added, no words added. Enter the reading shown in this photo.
4,06
